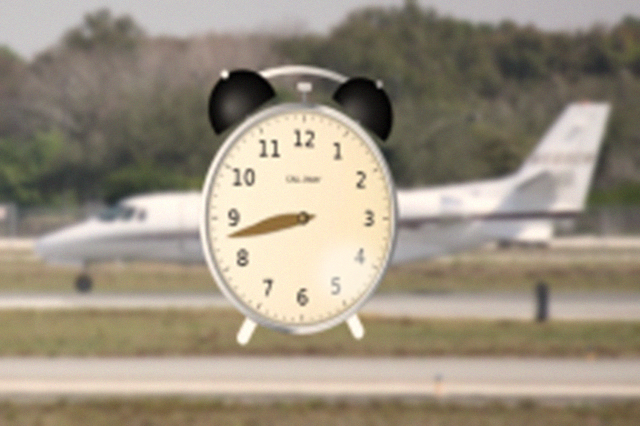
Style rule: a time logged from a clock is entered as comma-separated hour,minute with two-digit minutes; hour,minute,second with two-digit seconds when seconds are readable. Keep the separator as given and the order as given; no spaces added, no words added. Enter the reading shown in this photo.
8,43
